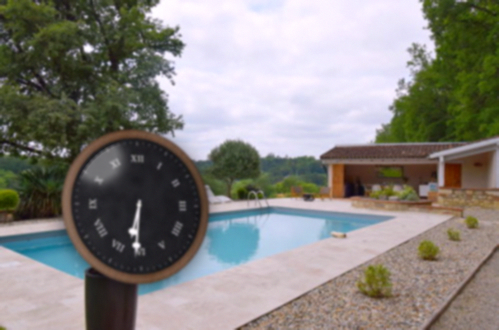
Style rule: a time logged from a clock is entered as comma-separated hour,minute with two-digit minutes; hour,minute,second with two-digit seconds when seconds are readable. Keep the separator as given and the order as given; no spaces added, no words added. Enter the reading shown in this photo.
6,31
